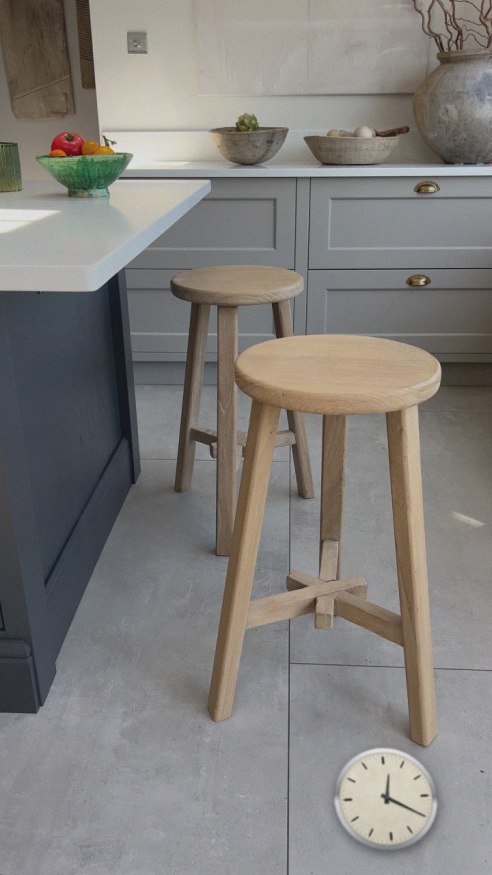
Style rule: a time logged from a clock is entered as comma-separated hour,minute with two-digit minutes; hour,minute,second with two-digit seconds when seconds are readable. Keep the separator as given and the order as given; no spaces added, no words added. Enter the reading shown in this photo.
12,20
